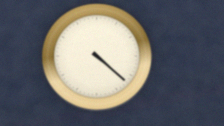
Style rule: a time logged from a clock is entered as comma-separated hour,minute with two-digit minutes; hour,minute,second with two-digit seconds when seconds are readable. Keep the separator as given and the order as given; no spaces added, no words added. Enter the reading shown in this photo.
4,22
